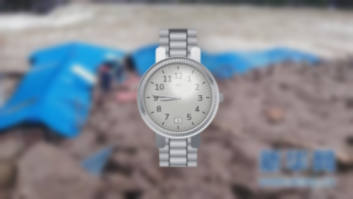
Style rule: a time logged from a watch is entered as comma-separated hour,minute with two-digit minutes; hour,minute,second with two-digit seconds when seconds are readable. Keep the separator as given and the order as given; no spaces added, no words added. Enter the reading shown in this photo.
8,46
